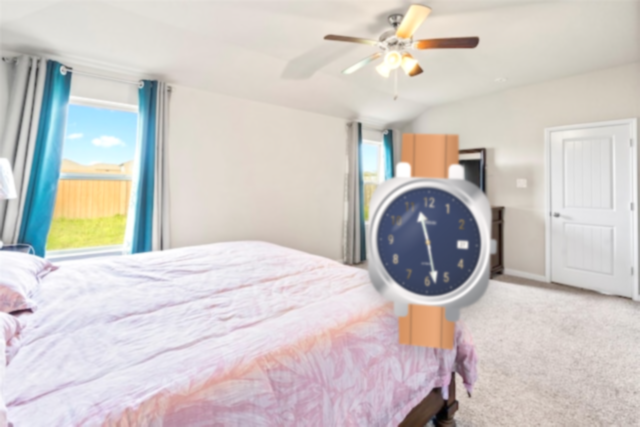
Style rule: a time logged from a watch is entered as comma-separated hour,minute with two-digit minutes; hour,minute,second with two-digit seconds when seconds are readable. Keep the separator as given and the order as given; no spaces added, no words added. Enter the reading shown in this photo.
11,28
